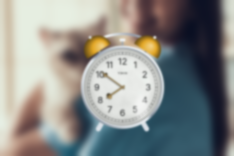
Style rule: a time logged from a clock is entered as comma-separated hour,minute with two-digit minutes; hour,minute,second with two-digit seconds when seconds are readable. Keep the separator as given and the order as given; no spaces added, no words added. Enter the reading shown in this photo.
7,51
